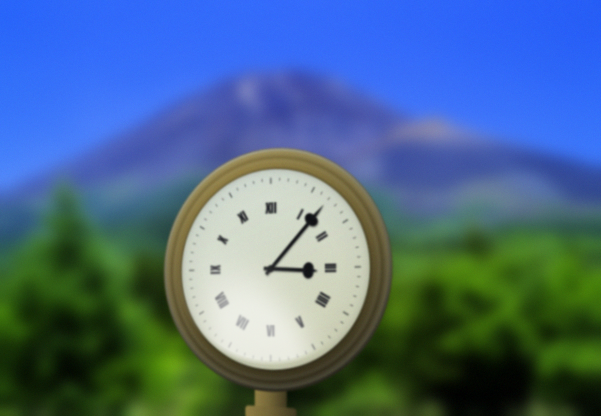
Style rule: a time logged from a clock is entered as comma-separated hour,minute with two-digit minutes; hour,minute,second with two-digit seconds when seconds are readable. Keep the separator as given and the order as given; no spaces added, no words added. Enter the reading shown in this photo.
3,07
